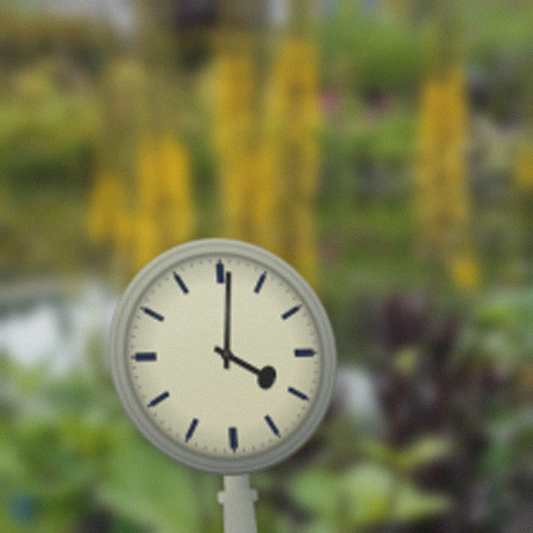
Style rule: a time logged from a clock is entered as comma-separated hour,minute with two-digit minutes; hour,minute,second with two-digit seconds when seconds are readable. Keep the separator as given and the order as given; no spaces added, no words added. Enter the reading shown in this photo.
4,01
